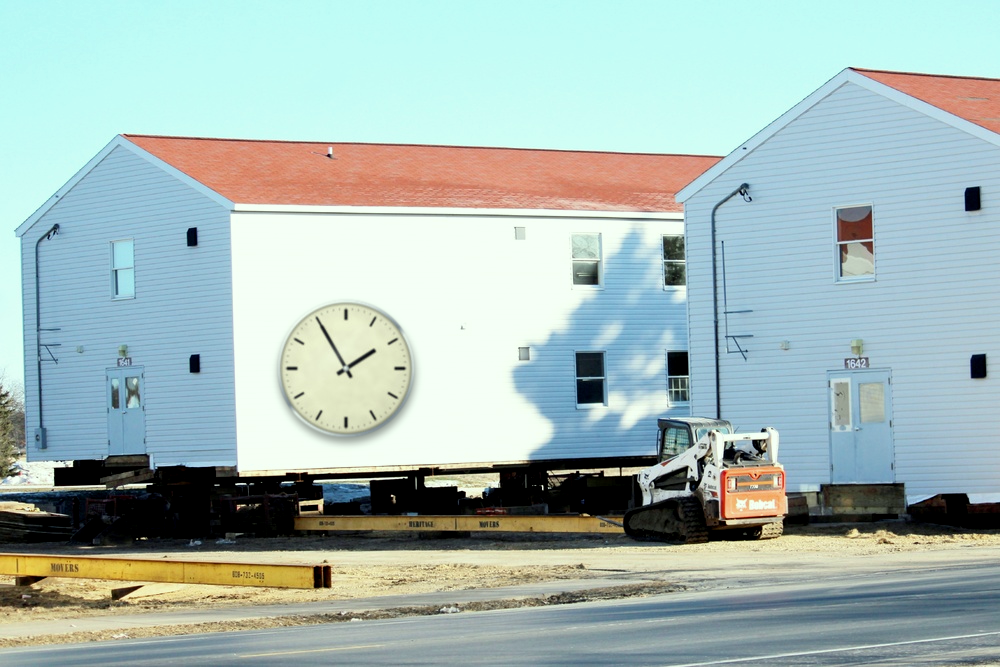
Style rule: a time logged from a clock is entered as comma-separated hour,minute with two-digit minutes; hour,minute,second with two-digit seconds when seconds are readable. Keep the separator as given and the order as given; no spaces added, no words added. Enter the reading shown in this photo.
1,55
